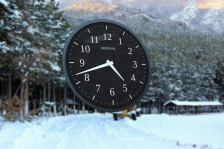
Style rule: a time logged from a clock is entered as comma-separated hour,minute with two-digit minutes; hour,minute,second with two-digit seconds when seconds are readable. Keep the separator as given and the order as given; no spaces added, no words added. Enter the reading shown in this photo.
4,42
